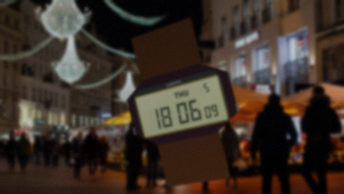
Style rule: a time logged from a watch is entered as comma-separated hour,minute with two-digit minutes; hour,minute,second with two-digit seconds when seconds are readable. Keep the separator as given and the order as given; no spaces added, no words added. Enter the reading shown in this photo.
18,06
